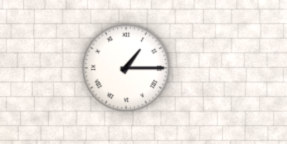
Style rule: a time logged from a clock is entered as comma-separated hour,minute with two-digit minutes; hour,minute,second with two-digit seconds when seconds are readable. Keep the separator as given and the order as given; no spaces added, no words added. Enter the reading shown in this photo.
1,15
